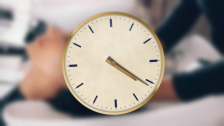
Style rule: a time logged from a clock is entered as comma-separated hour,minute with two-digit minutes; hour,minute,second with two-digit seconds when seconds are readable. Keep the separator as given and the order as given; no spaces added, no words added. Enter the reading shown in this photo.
4,21
